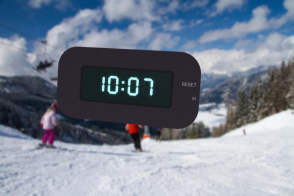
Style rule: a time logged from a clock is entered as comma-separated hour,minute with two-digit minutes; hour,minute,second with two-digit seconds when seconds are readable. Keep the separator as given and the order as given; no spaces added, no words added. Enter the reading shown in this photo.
10,07
